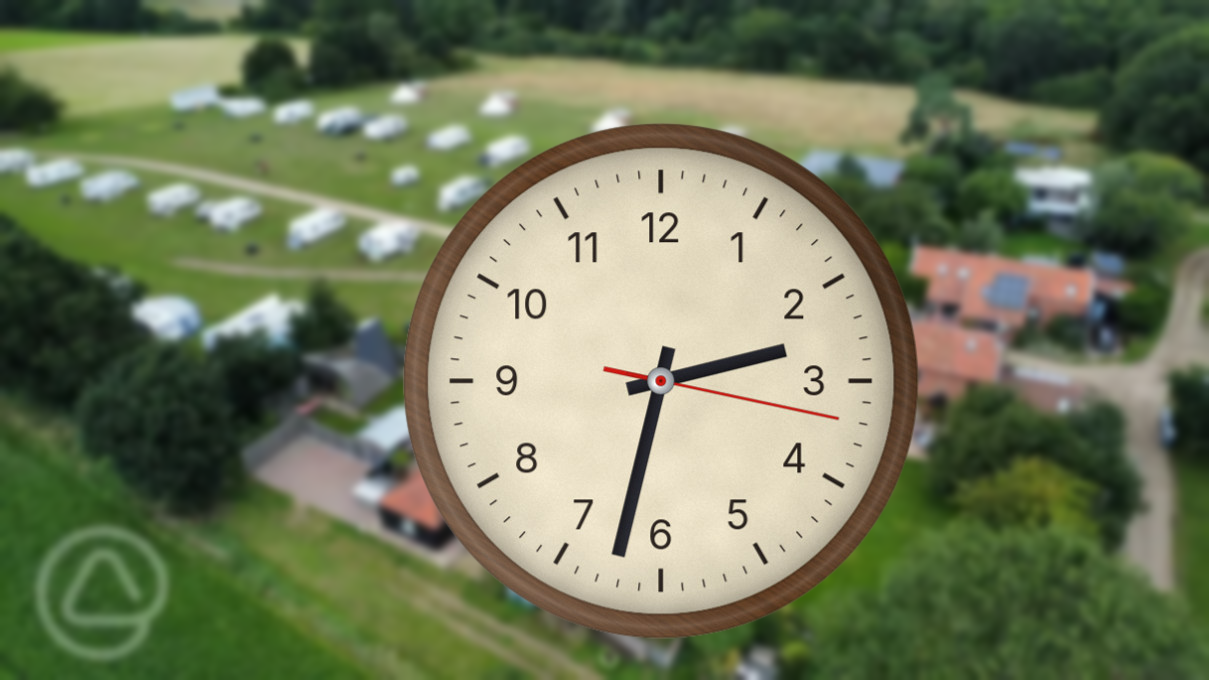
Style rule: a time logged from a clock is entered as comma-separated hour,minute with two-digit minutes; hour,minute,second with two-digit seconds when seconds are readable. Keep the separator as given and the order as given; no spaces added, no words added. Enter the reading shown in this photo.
2,32,17
